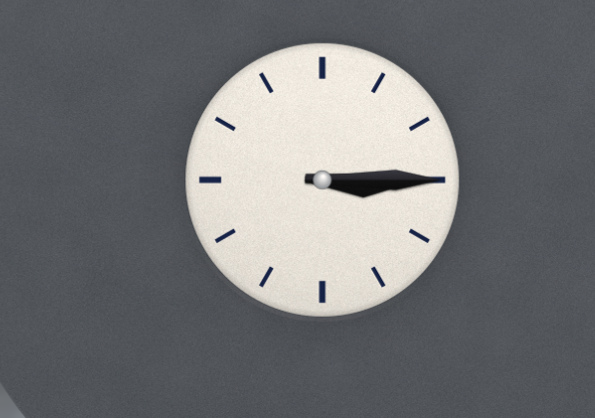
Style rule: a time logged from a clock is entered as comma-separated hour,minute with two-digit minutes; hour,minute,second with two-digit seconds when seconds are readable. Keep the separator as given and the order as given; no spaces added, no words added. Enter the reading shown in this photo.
3,15
